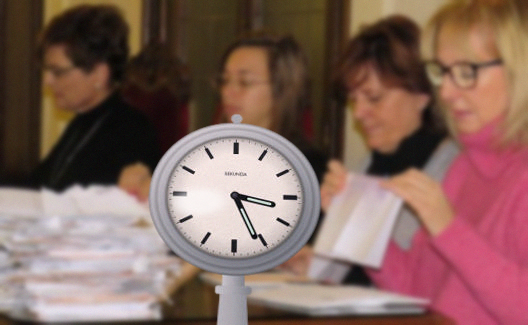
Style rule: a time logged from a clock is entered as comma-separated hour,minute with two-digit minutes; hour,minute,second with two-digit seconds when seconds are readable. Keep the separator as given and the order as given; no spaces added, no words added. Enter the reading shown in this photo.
3,26
